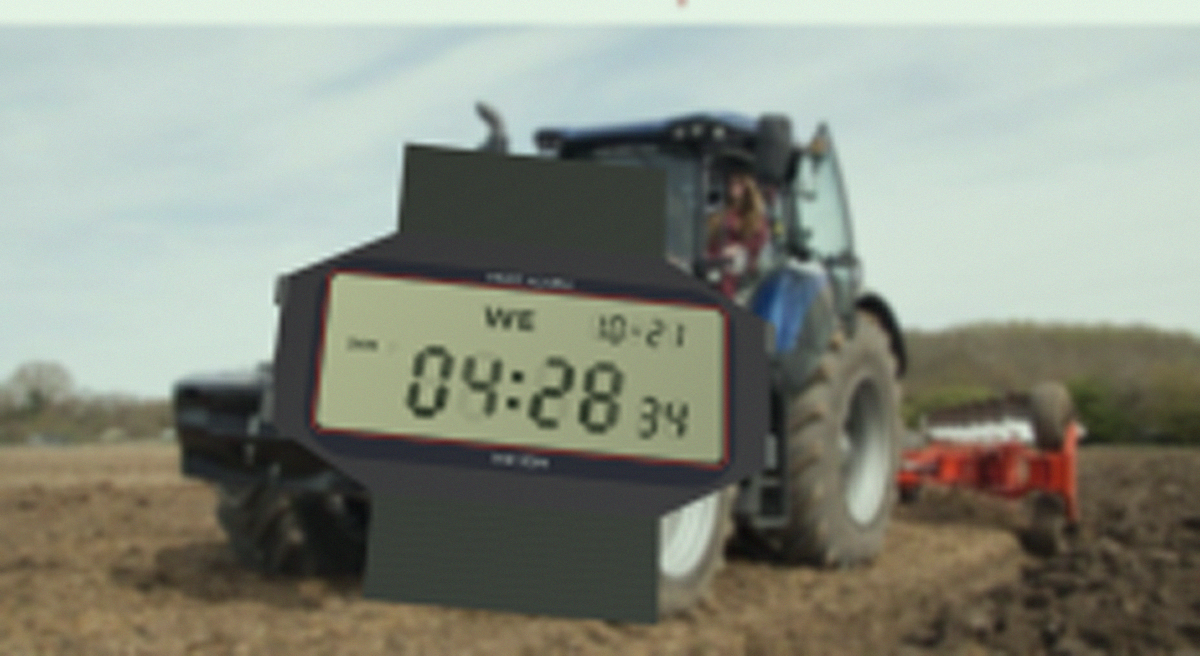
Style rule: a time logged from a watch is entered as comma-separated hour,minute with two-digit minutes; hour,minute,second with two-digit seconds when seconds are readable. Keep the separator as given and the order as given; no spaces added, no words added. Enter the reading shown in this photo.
4,28,34
